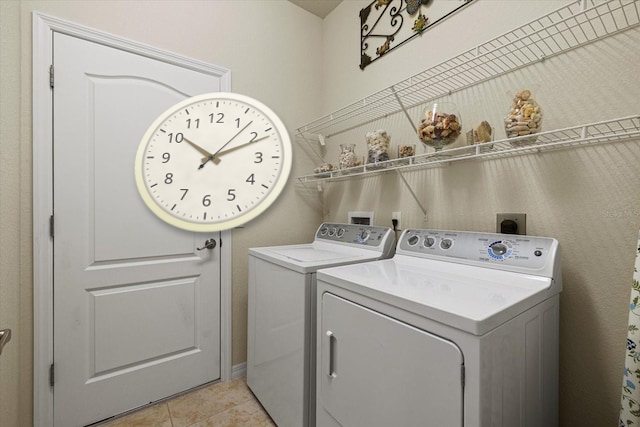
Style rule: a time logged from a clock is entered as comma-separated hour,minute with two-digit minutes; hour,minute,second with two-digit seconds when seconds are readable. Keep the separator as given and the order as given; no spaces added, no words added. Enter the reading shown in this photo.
10,11,07
